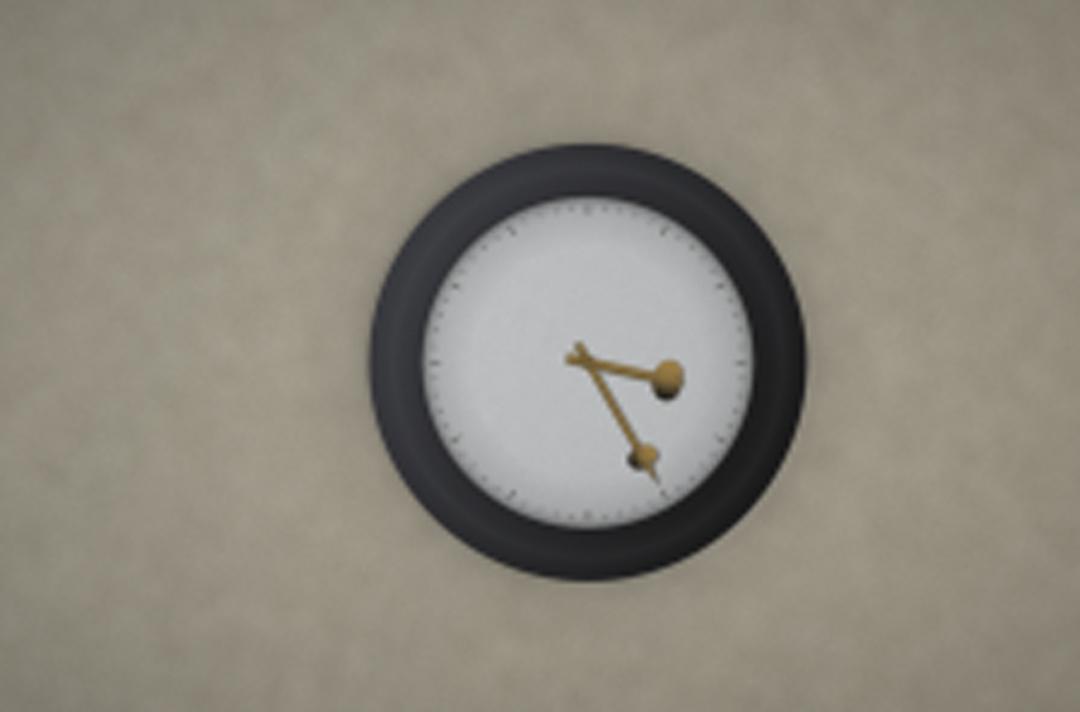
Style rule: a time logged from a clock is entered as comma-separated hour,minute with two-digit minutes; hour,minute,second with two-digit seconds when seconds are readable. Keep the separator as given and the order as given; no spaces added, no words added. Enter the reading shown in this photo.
3,25
